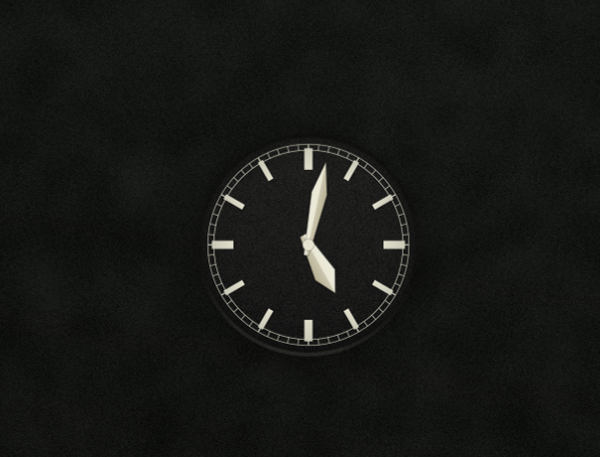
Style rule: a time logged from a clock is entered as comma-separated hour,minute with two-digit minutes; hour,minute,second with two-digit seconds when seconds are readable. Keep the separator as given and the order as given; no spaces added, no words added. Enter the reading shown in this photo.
5,02
